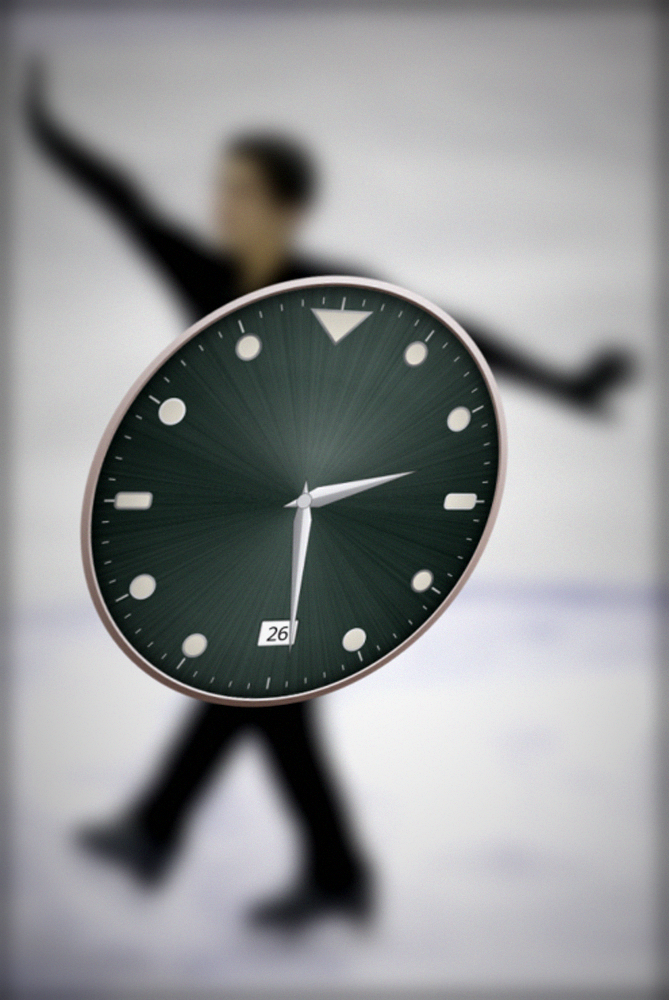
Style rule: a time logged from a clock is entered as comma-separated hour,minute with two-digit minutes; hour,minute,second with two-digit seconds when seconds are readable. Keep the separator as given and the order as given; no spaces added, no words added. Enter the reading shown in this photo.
2,29
